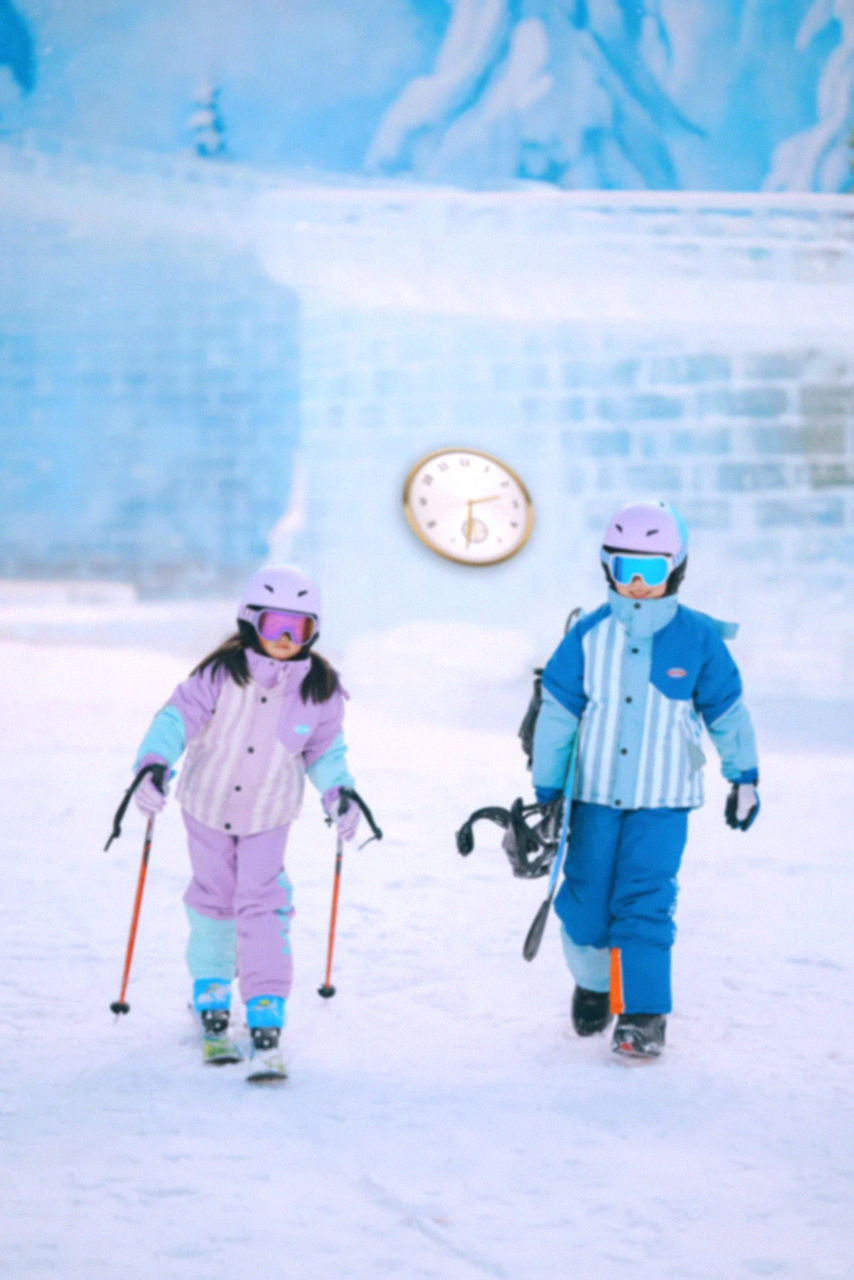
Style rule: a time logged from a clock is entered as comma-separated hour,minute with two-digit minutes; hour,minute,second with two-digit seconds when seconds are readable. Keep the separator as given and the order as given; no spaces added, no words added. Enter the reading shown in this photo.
2,32
